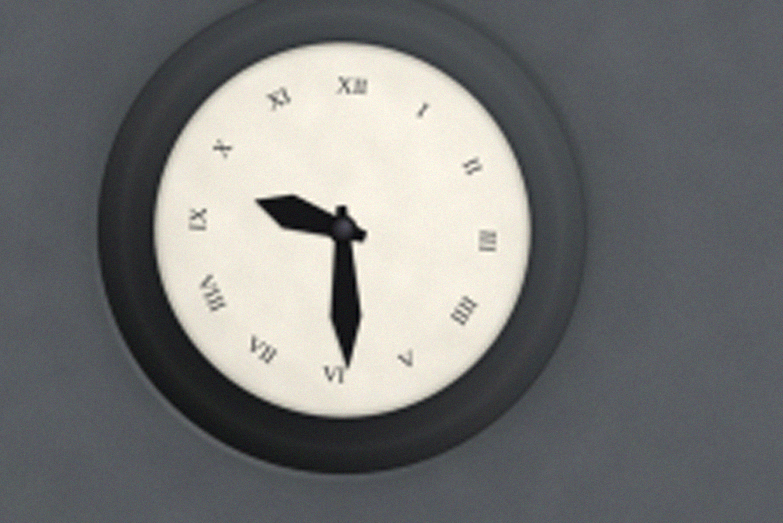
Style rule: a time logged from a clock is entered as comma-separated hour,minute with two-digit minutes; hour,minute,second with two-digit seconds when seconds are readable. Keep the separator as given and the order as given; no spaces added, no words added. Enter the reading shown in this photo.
9,29
